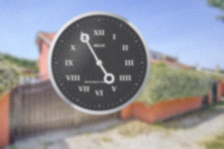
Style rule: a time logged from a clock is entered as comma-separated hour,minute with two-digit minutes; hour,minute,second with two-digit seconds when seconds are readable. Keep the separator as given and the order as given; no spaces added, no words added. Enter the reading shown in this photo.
4,55
